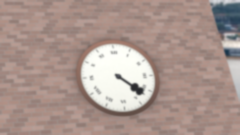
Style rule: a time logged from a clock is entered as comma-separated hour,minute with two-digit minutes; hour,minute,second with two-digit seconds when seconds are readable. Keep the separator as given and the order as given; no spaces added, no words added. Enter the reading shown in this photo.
4,22
